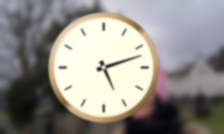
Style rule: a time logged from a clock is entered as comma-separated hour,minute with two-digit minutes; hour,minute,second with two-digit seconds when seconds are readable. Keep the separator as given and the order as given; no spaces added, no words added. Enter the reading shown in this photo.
5,12
